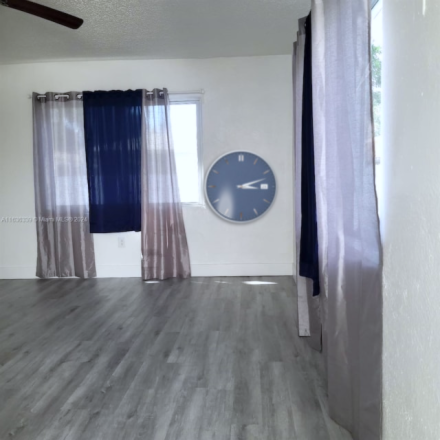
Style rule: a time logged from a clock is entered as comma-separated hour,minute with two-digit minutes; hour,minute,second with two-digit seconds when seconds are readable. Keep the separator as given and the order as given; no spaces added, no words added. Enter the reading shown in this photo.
3,12
